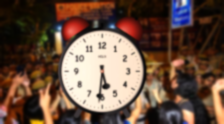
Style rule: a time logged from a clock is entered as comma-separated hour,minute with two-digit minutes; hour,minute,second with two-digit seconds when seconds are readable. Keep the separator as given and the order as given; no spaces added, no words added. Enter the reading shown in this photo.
5,31
